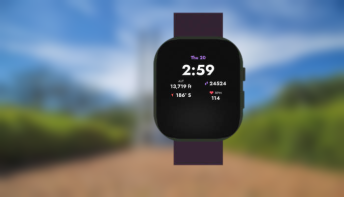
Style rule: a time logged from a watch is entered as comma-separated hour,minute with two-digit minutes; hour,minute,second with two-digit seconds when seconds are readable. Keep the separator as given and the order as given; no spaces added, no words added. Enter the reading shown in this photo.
2,59
